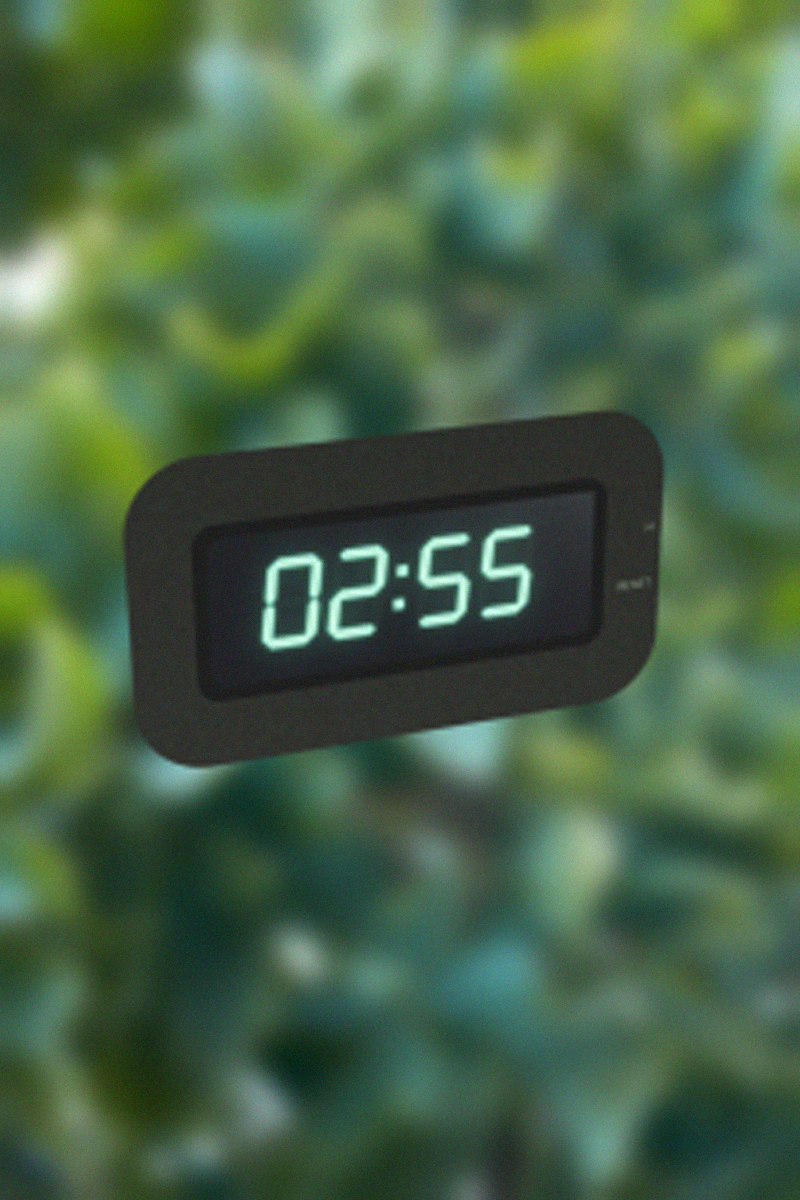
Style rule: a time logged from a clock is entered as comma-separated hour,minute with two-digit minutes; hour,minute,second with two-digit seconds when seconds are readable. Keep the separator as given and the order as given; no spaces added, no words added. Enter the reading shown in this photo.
2,55
